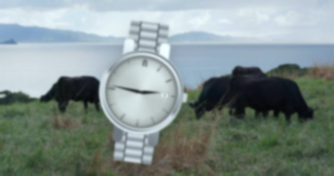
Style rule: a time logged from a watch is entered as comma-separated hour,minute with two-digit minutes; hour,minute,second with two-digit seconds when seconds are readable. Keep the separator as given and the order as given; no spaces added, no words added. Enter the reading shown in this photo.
2,46
